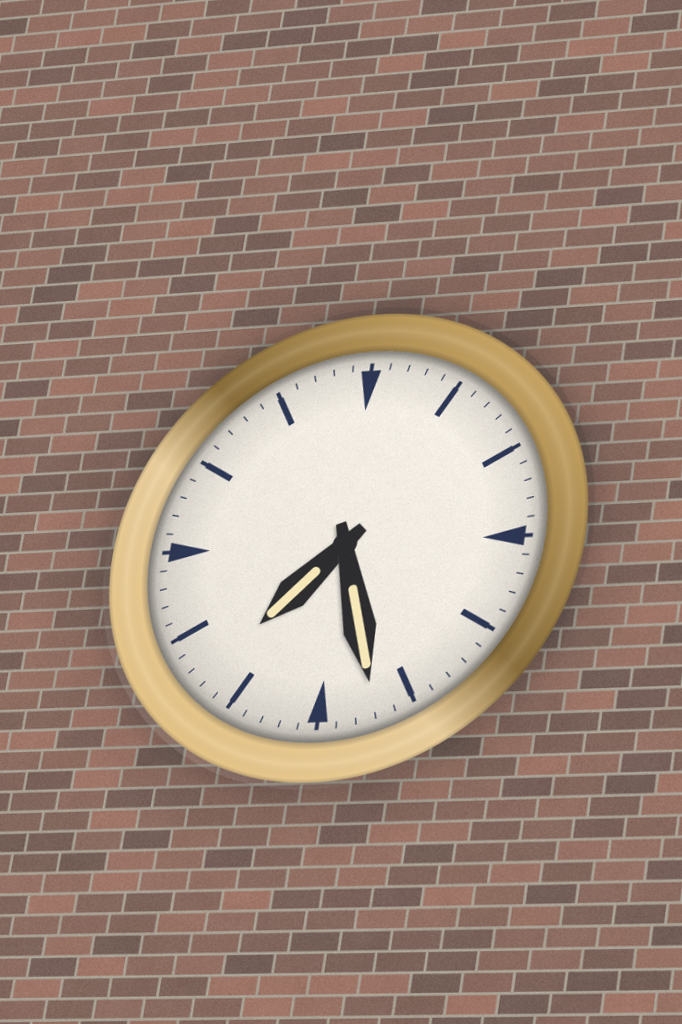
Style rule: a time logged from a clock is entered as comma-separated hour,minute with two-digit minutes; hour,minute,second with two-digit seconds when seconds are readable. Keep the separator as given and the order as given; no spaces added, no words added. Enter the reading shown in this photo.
7,27
